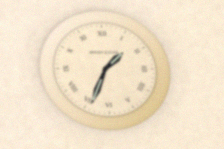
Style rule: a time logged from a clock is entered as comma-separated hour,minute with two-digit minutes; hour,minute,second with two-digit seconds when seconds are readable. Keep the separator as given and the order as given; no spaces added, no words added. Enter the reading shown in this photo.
1,34
